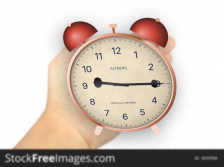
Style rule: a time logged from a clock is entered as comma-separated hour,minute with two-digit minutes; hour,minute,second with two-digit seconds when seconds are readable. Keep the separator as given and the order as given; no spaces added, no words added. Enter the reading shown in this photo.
9,15
